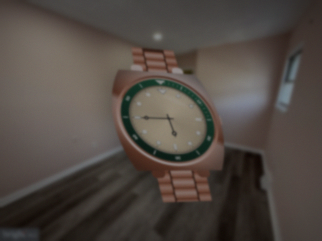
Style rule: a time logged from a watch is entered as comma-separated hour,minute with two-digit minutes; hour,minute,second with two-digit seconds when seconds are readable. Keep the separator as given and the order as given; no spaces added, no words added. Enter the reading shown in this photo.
5,45
